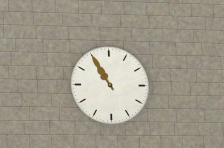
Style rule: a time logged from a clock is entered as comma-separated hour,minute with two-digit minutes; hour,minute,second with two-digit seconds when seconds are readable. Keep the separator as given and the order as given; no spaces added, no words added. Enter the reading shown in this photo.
10,55
